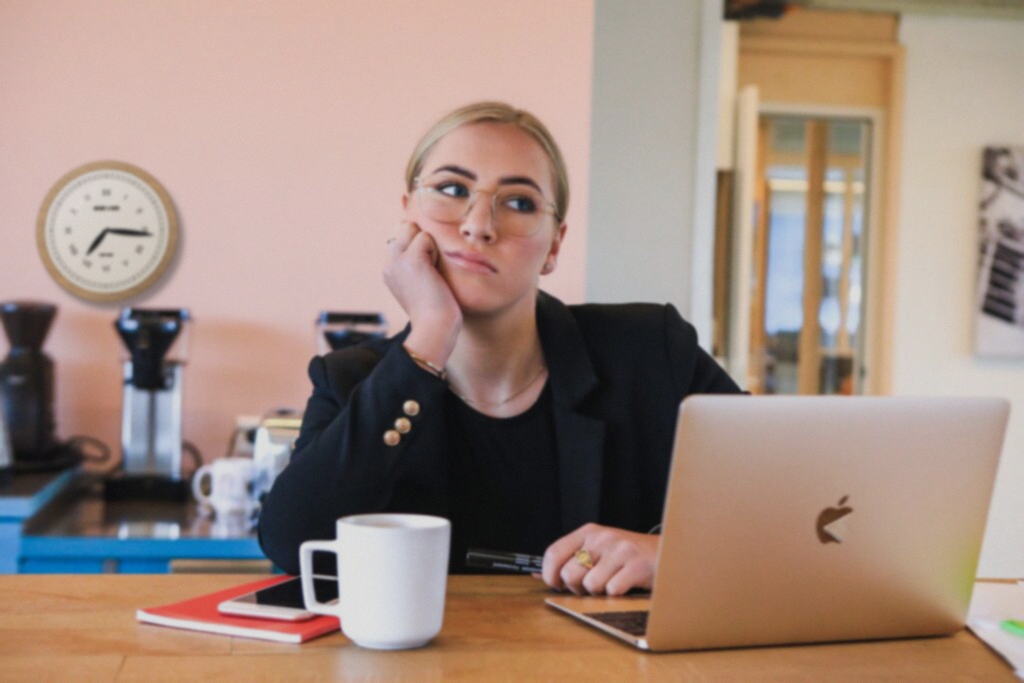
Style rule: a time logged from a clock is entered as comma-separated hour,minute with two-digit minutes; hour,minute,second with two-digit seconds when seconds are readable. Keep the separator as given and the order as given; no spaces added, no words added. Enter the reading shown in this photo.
7,16
